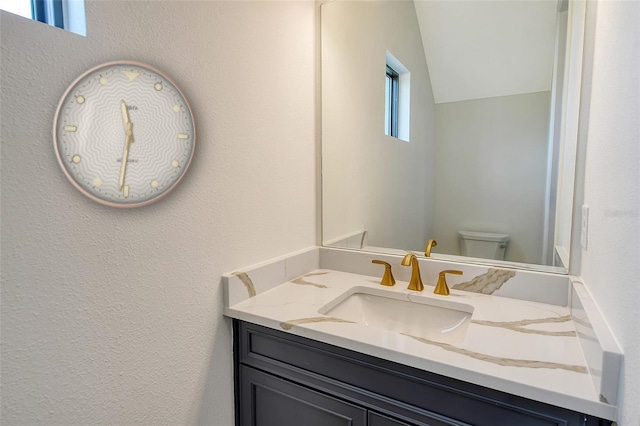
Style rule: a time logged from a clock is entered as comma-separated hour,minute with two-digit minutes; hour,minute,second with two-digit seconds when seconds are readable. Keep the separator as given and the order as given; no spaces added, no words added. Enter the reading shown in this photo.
11,31
